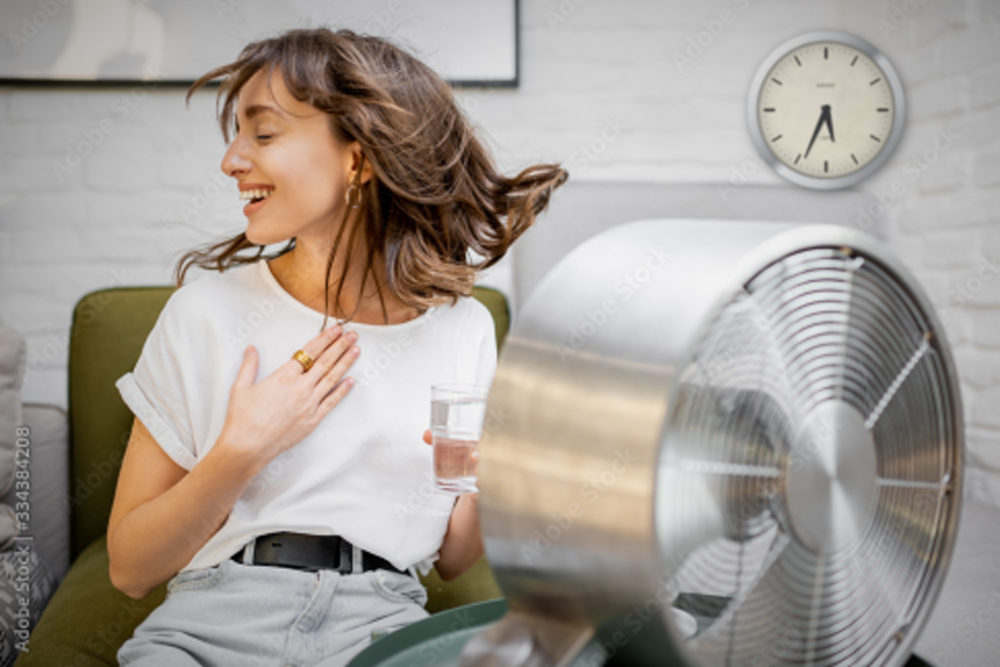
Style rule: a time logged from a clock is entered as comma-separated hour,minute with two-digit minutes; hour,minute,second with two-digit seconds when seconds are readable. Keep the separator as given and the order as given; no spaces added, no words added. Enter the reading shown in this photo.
5,34
